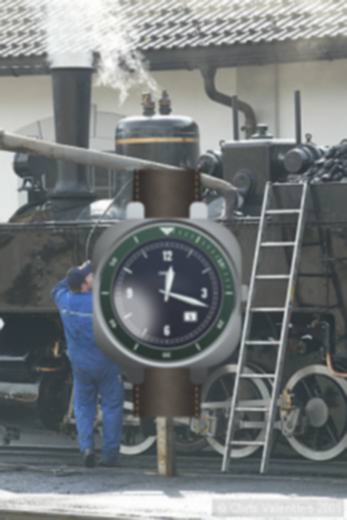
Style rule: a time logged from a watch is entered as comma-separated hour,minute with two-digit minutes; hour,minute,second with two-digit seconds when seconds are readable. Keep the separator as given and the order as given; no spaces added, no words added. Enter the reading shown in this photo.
12,18
